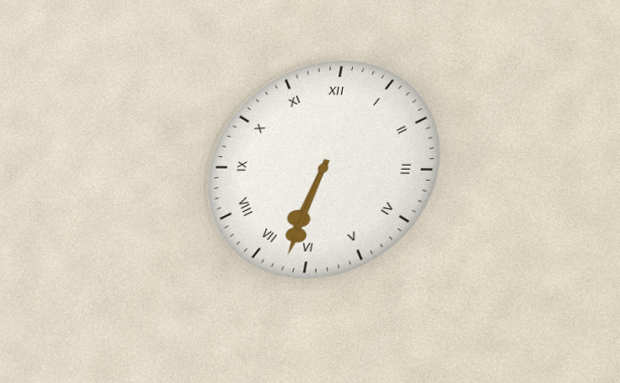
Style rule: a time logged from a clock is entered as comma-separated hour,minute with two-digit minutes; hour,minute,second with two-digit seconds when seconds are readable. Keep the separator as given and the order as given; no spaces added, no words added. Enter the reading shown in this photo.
6,32
